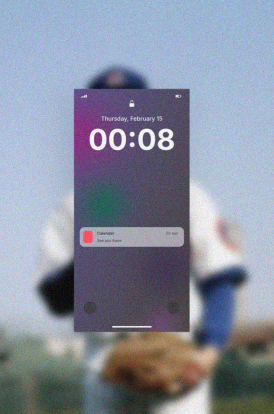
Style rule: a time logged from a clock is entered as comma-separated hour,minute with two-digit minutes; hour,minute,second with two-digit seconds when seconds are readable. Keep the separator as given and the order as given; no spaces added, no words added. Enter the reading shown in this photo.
0,08
